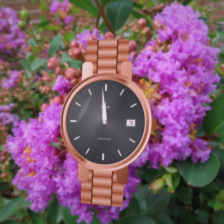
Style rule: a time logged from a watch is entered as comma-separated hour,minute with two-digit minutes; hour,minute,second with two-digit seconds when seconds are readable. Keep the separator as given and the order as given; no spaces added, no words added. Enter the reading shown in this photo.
11,59
